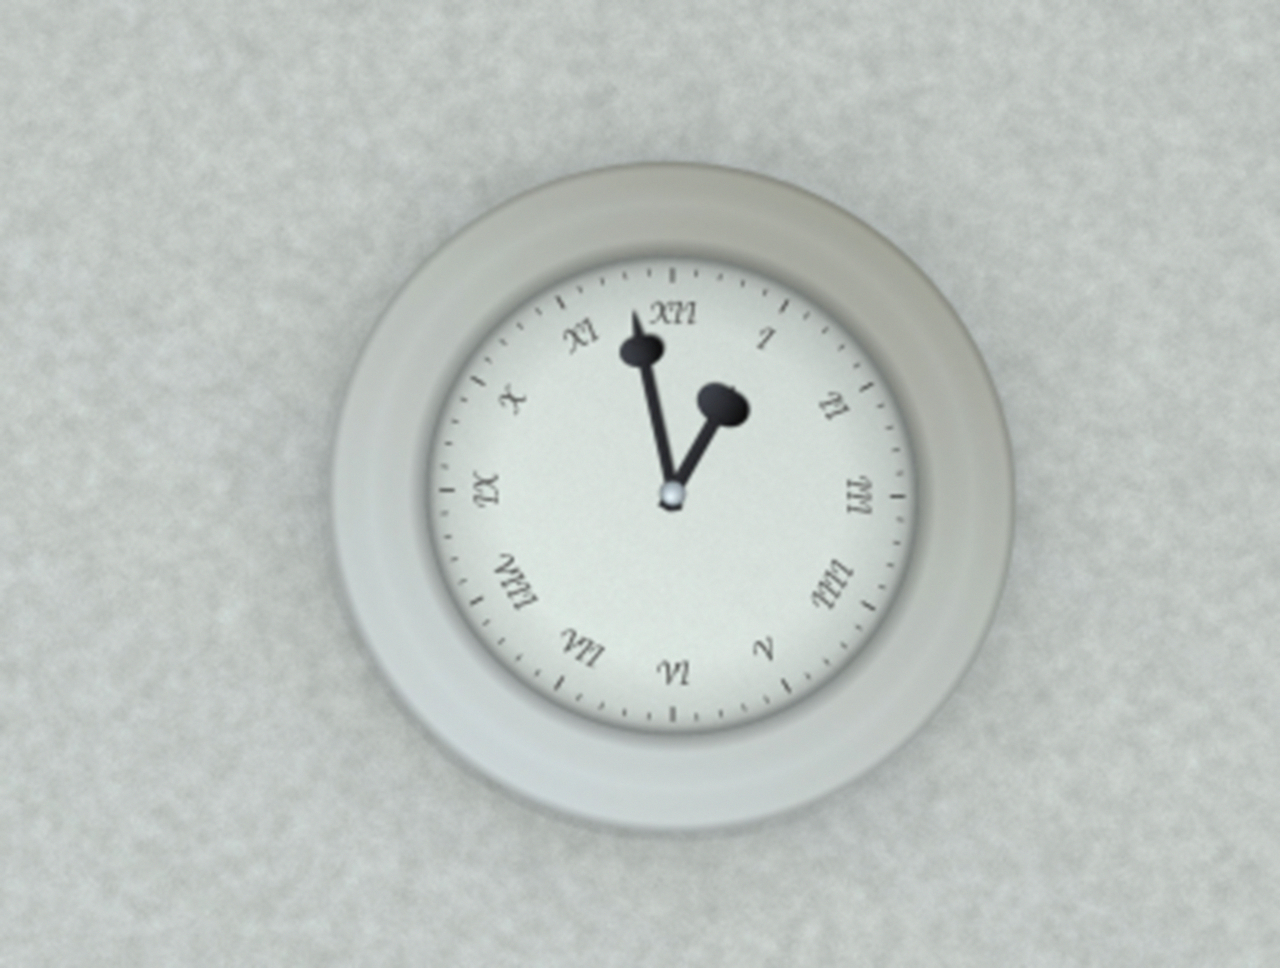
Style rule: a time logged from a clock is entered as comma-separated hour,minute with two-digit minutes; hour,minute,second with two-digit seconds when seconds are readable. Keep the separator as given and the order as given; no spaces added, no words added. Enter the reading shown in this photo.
12,58
